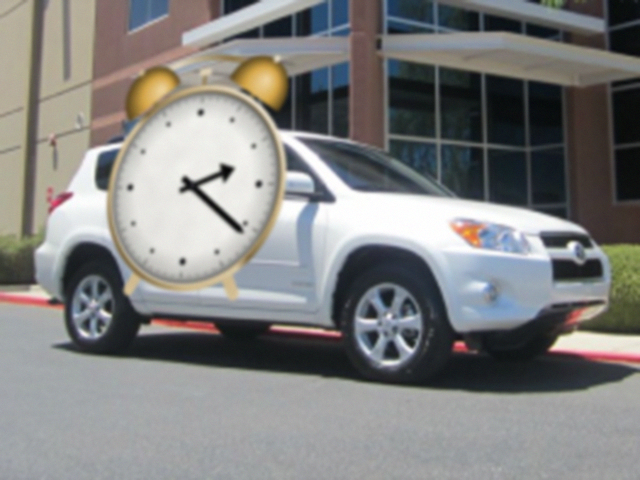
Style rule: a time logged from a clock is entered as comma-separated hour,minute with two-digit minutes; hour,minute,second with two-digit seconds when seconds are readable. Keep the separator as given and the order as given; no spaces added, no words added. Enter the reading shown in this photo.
2,21
